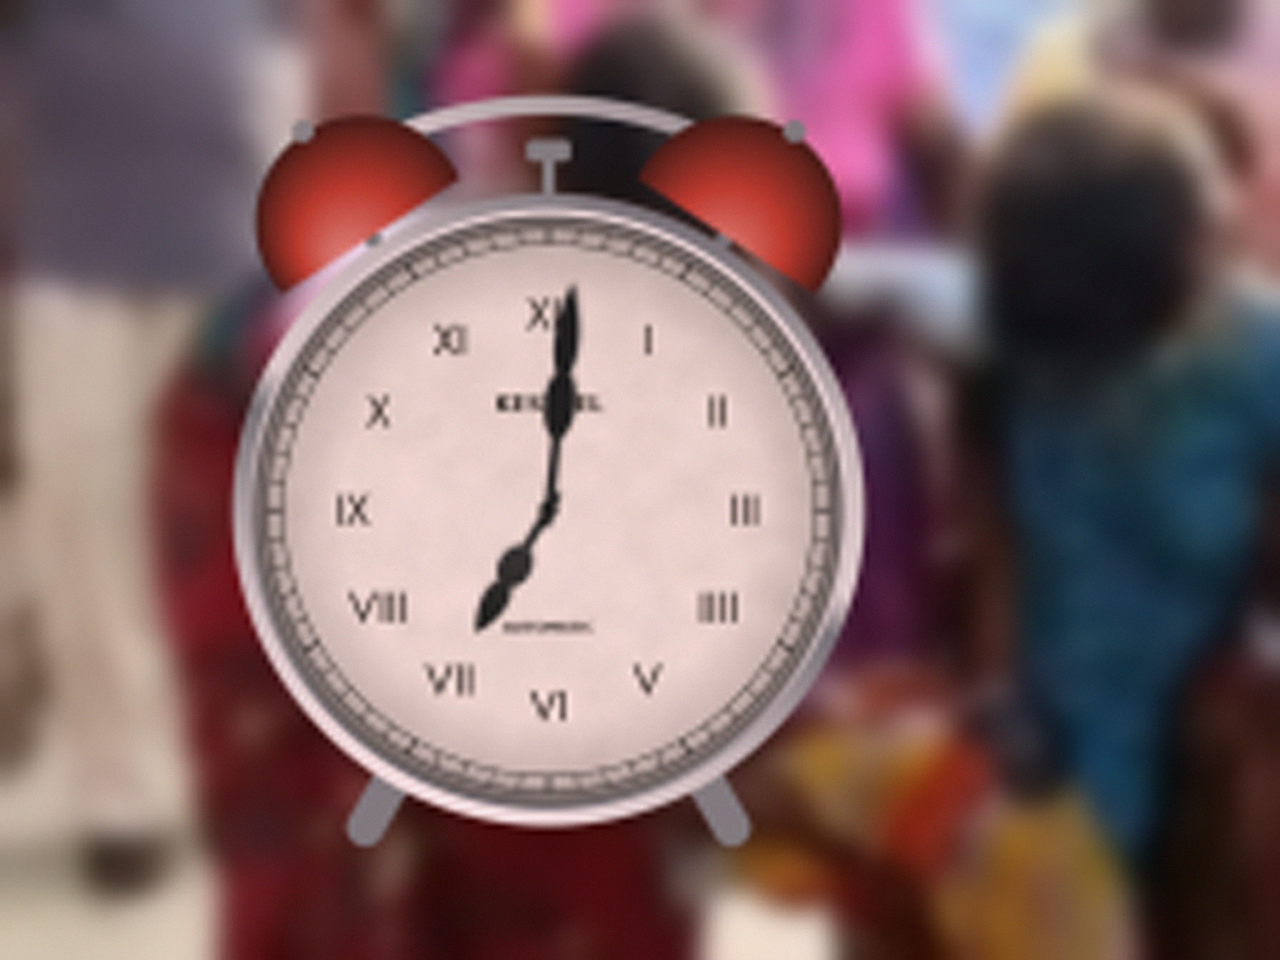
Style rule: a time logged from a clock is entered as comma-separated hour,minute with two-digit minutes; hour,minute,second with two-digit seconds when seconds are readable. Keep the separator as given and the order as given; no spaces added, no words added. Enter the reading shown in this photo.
7,01
